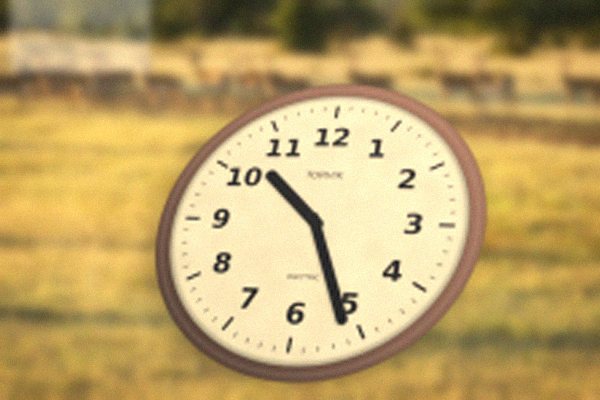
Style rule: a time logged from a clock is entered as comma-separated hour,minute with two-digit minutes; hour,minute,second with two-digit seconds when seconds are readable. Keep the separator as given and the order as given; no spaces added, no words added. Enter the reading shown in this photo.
10,26
